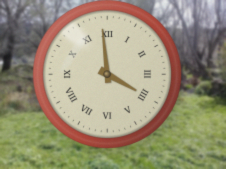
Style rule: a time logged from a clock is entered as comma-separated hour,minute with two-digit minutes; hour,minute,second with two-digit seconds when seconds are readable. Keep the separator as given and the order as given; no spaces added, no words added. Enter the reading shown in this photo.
3,59
